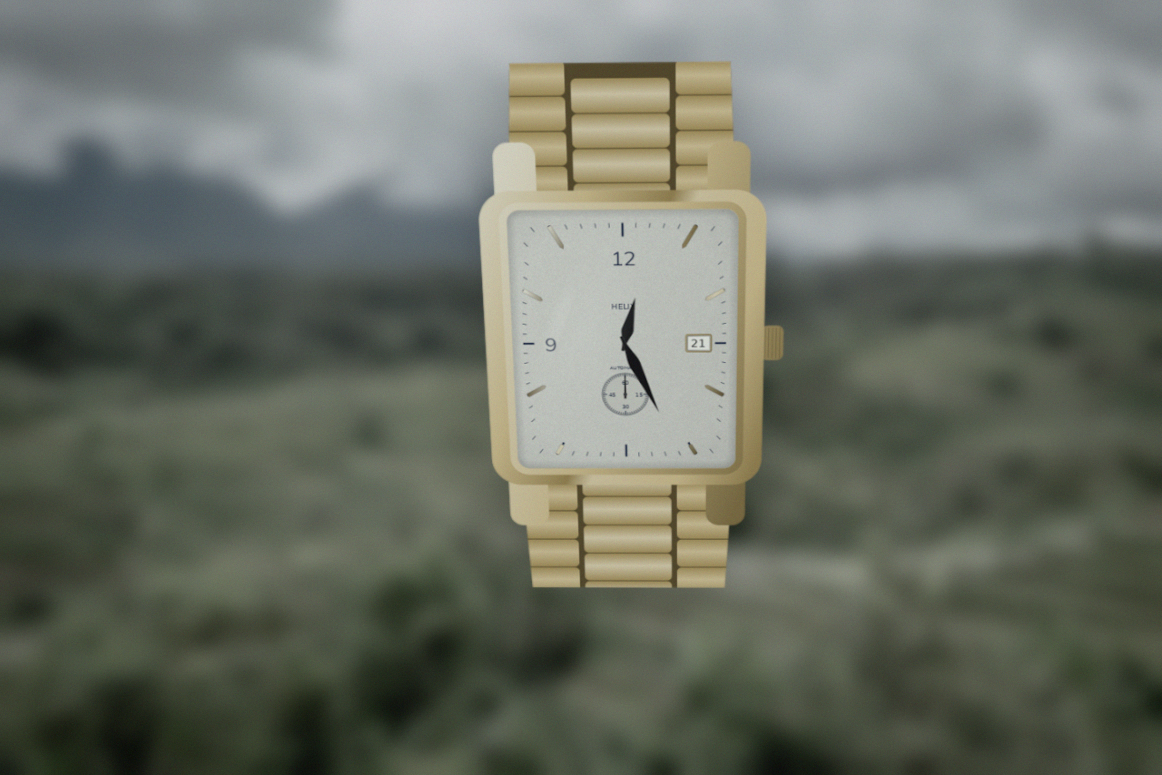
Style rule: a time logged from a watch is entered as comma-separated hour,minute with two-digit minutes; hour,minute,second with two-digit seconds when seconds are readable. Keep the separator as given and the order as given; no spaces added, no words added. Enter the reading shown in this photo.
12,26
